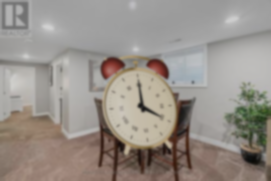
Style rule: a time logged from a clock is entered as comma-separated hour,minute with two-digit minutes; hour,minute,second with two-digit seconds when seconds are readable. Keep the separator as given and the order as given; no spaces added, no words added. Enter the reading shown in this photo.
4,00
